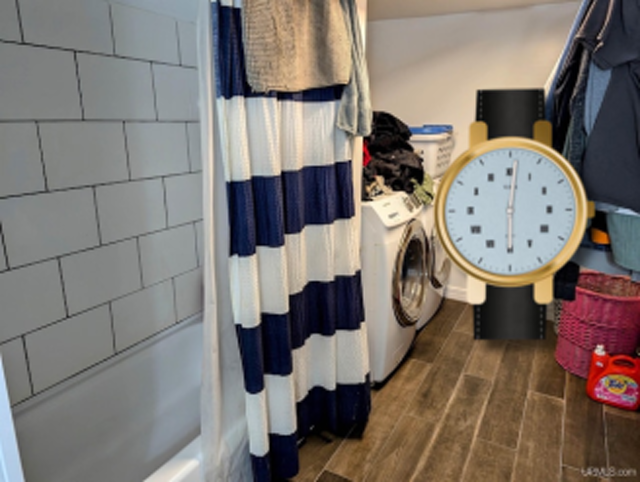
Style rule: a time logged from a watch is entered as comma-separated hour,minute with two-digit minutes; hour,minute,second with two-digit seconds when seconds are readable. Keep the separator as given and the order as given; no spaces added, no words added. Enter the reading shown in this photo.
6,01
